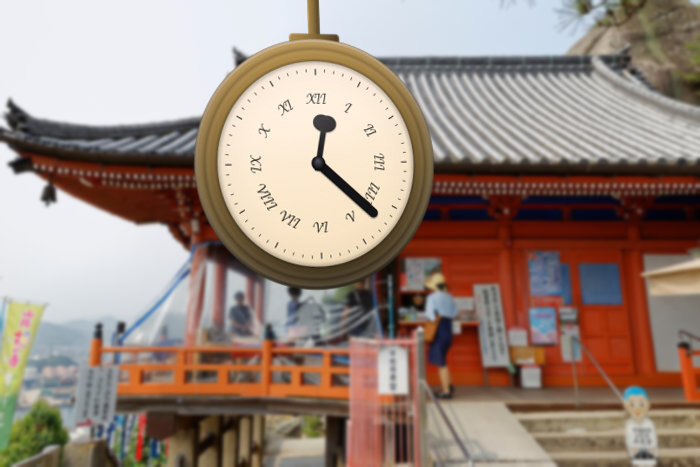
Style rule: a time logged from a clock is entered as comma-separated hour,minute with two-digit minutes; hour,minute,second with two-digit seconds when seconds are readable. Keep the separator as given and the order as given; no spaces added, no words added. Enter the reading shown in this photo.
12,22
